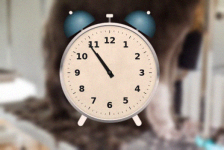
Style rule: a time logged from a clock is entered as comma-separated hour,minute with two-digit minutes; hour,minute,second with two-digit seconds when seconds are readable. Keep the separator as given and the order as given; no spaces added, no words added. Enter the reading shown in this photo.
10,54
